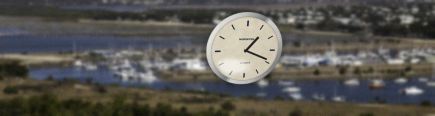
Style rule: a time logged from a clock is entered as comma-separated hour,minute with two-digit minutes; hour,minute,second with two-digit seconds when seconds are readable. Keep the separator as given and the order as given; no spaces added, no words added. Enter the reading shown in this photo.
1,19
